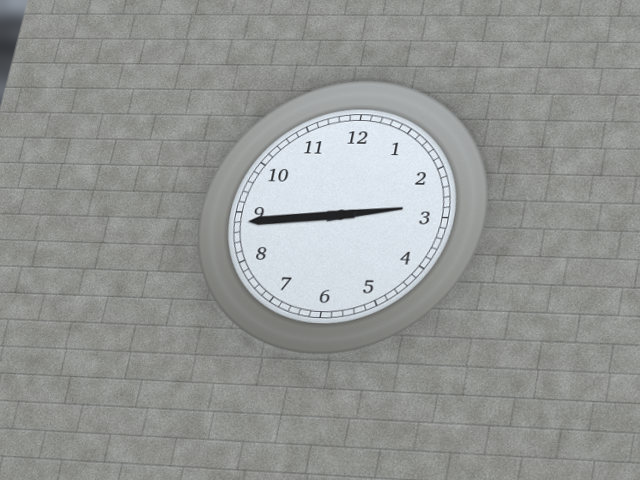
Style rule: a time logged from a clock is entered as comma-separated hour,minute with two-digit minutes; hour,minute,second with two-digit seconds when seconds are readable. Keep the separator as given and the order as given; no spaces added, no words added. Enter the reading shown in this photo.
2,44
